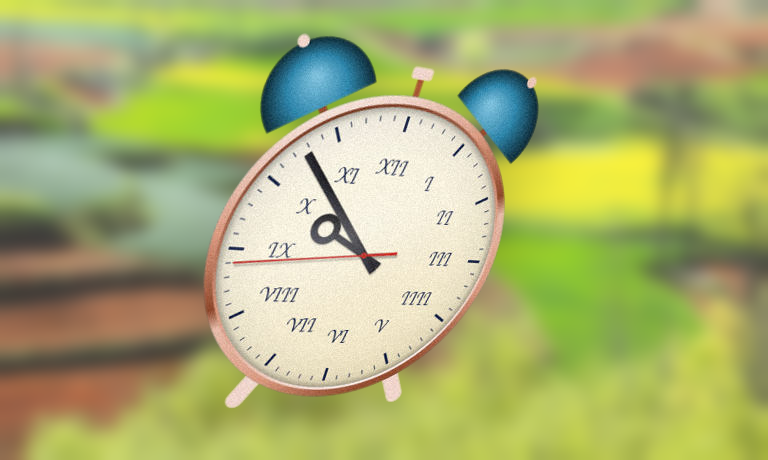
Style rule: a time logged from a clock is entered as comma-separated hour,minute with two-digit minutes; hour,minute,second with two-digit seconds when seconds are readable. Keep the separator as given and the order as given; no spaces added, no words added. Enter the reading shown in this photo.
9,52,44
